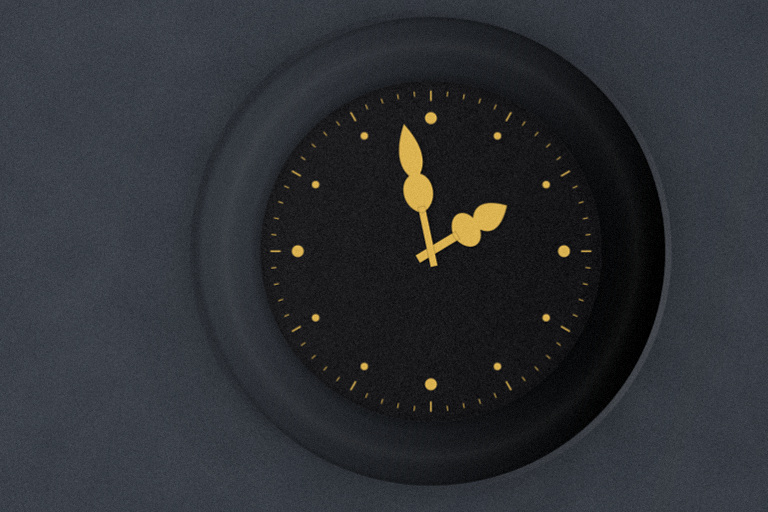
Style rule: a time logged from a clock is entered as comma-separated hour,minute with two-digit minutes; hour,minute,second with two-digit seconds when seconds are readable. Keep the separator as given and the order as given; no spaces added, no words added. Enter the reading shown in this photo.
1,58
